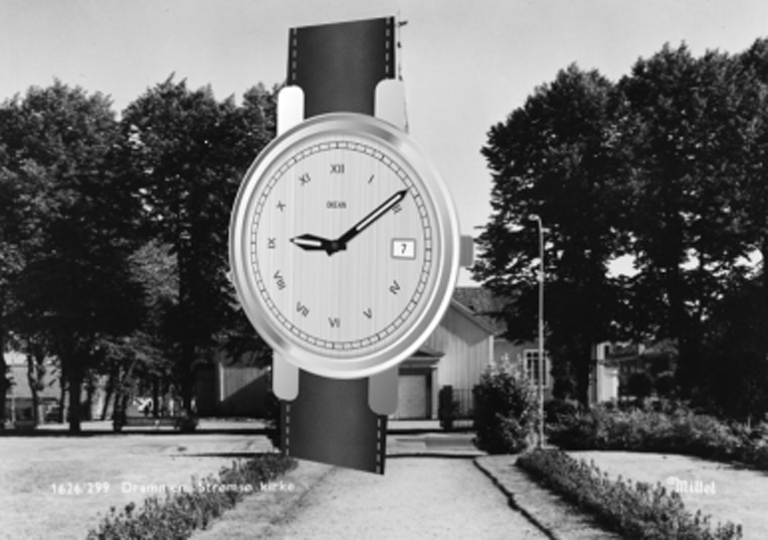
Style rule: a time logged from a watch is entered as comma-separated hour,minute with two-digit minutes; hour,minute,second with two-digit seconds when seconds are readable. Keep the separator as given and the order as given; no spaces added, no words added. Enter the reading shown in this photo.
9,09
